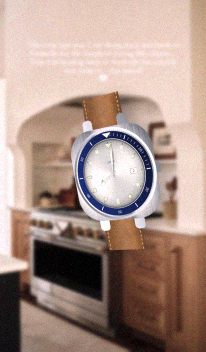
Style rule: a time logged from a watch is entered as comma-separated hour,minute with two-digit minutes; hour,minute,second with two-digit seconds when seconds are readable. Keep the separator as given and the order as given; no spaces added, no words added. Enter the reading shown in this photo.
8,01
